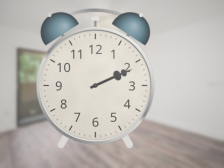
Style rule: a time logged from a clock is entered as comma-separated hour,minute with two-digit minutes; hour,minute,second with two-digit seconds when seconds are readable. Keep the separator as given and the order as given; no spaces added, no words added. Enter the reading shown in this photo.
2,11
